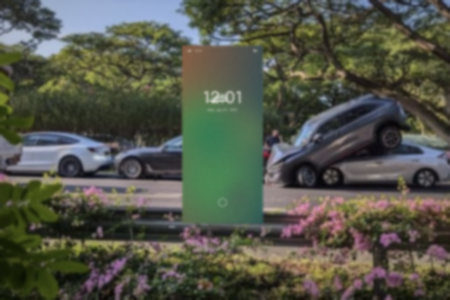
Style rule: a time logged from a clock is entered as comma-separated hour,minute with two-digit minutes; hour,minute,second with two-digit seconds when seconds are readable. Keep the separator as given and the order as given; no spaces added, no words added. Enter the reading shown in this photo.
12,01
